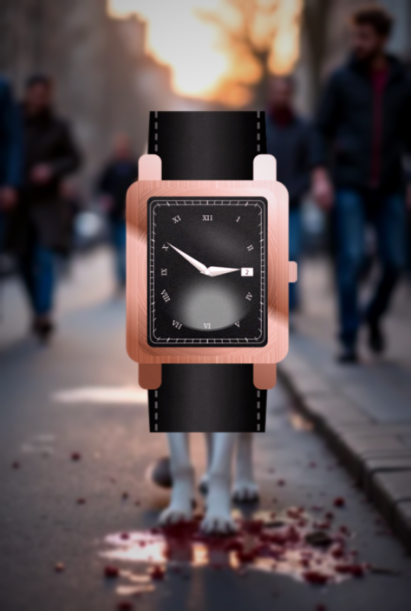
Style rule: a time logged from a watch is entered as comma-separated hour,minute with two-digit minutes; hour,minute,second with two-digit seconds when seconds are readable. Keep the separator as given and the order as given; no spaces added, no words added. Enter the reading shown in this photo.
2,51
